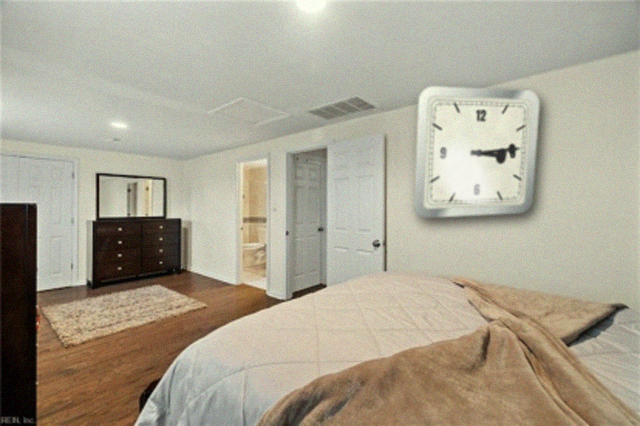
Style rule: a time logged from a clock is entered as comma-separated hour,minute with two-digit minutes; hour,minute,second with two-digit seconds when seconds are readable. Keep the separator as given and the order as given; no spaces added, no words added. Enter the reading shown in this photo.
3,14
